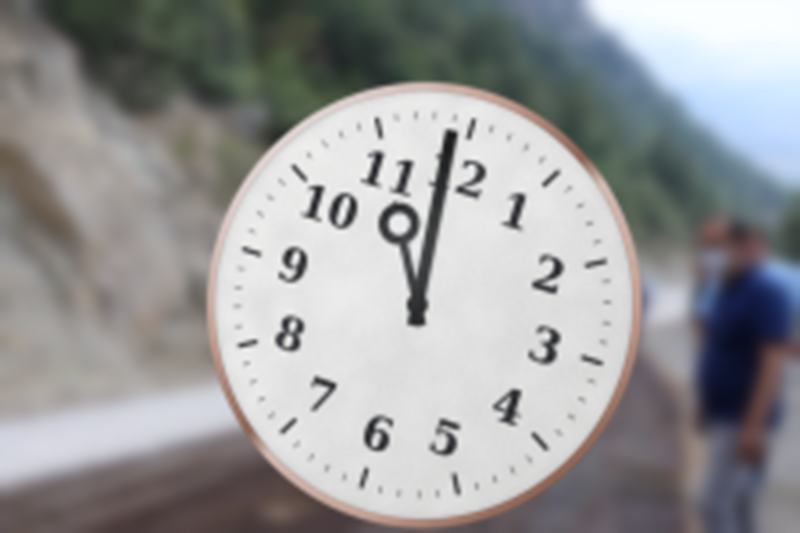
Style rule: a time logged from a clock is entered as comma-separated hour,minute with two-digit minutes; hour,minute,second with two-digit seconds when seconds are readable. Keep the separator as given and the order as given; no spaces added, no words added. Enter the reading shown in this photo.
10,59
